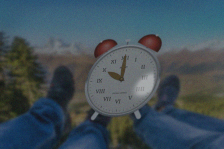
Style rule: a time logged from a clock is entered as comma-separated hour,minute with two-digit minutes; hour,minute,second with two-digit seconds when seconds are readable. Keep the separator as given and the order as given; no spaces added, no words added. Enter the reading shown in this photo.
10,00
